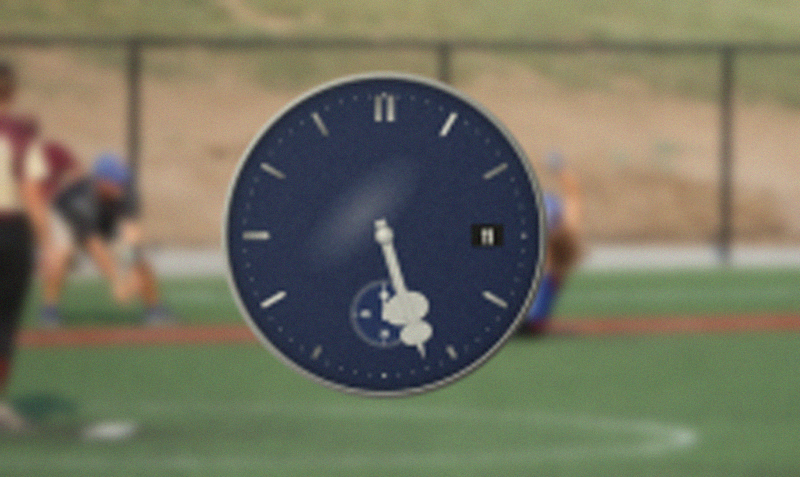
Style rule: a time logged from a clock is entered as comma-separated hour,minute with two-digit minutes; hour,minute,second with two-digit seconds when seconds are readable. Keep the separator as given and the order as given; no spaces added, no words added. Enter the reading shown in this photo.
5,27
